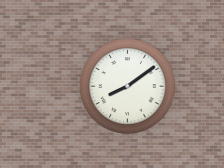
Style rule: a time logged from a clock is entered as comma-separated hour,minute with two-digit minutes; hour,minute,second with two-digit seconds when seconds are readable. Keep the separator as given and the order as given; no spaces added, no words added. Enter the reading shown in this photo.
8,09
